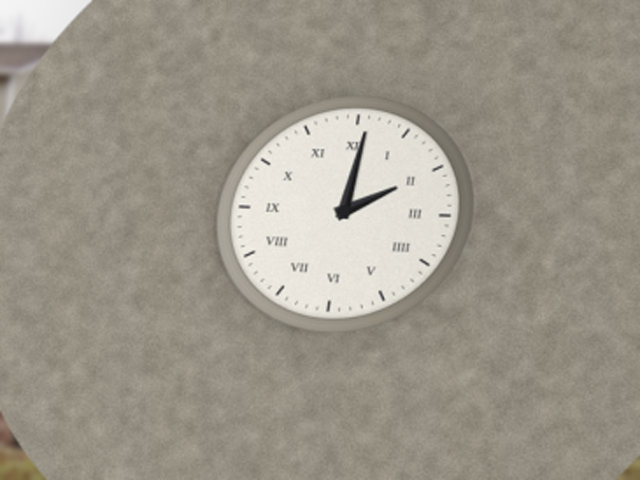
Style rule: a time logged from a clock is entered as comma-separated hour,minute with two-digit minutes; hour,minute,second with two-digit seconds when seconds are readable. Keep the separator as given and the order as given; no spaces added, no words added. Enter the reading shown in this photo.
2,01
